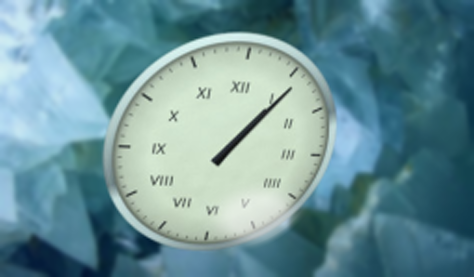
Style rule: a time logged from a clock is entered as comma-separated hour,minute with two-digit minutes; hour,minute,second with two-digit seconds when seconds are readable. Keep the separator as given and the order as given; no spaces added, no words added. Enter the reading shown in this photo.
1,06
